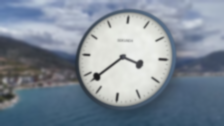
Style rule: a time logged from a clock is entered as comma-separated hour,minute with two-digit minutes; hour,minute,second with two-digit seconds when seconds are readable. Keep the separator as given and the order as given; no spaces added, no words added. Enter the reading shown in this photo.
3,38
